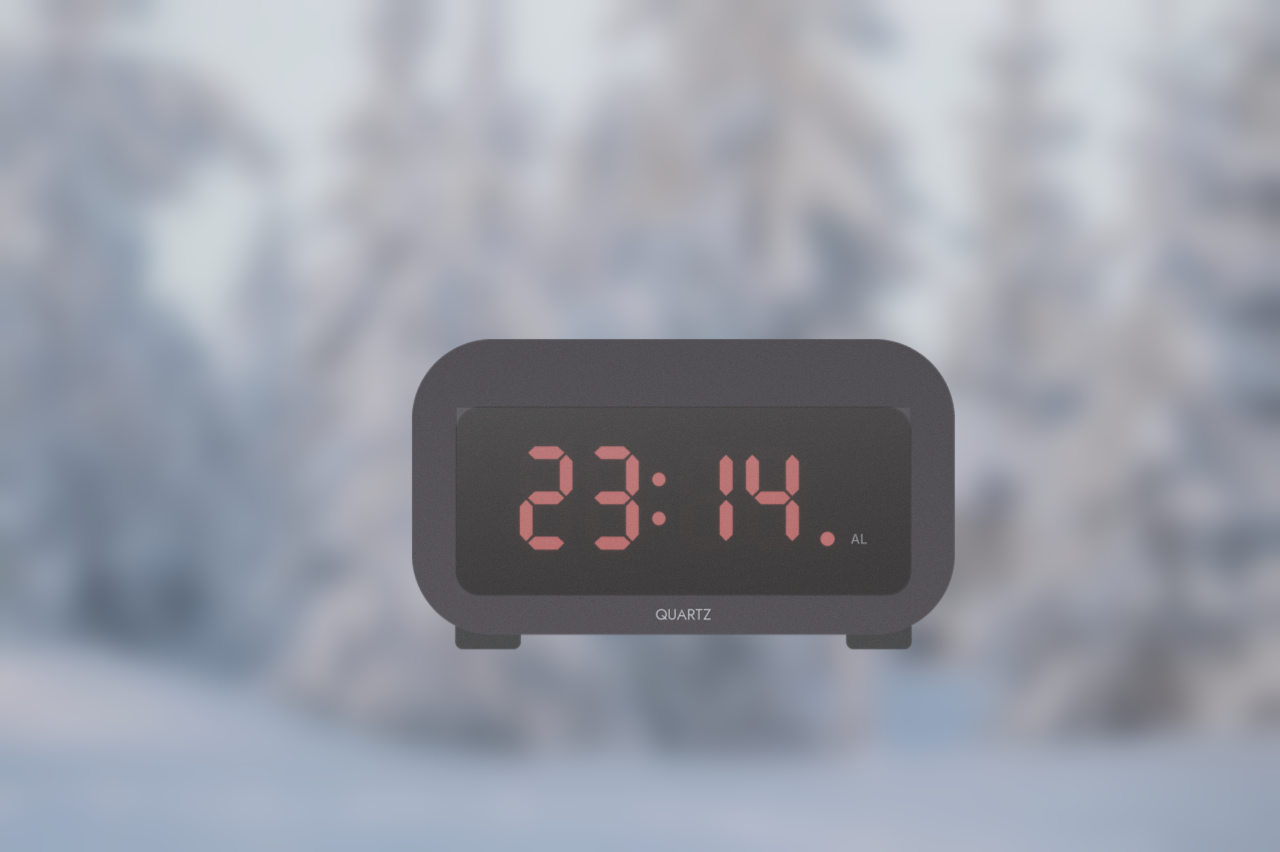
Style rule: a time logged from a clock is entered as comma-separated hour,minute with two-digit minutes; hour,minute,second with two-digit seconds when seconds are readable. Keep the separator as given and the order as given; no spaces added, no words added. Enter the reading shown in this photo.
23,14
